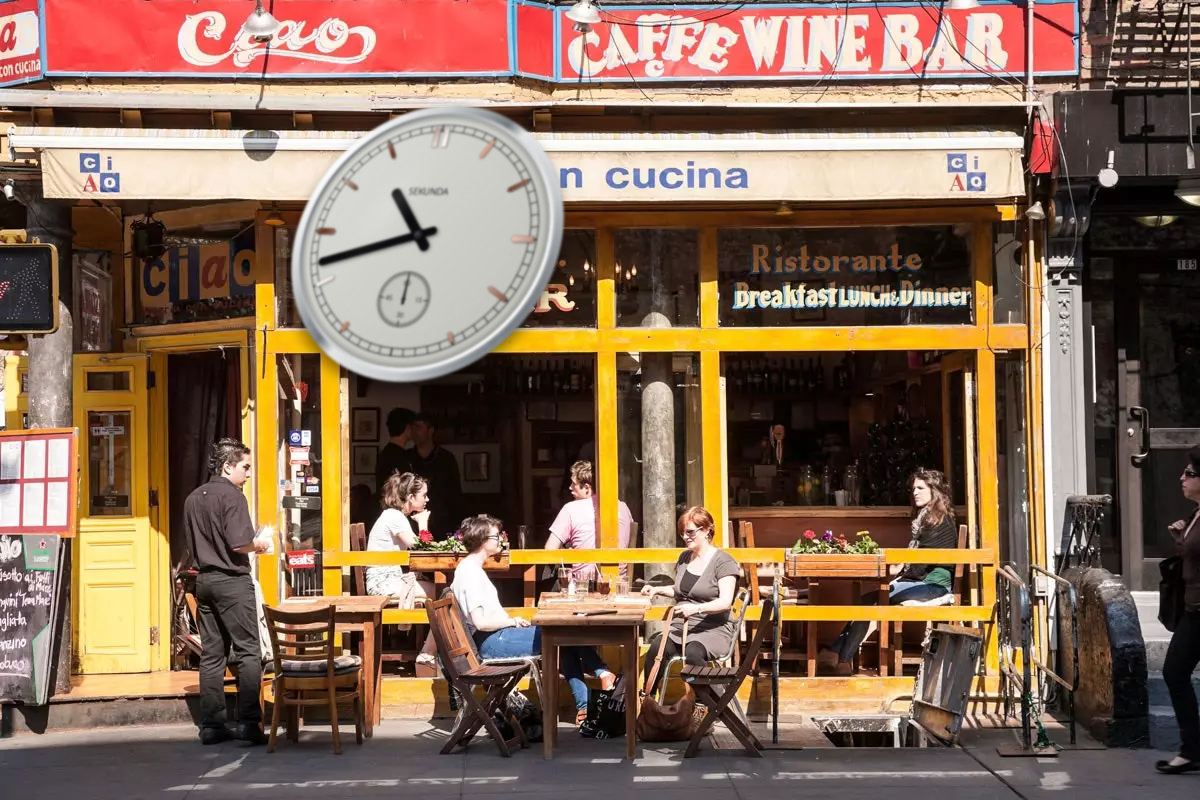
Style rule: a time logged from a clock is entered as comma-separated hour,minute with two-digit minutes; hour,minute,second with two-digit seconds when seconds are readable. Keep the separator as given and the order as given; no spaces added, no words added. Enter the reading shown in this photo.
10,42
